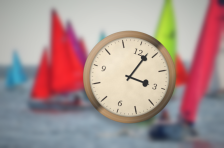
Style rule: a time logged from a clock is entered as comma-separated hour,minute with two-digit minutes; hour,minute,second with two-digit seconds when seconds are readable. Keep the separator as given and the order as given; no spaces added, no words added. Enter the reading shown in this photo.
3,03
